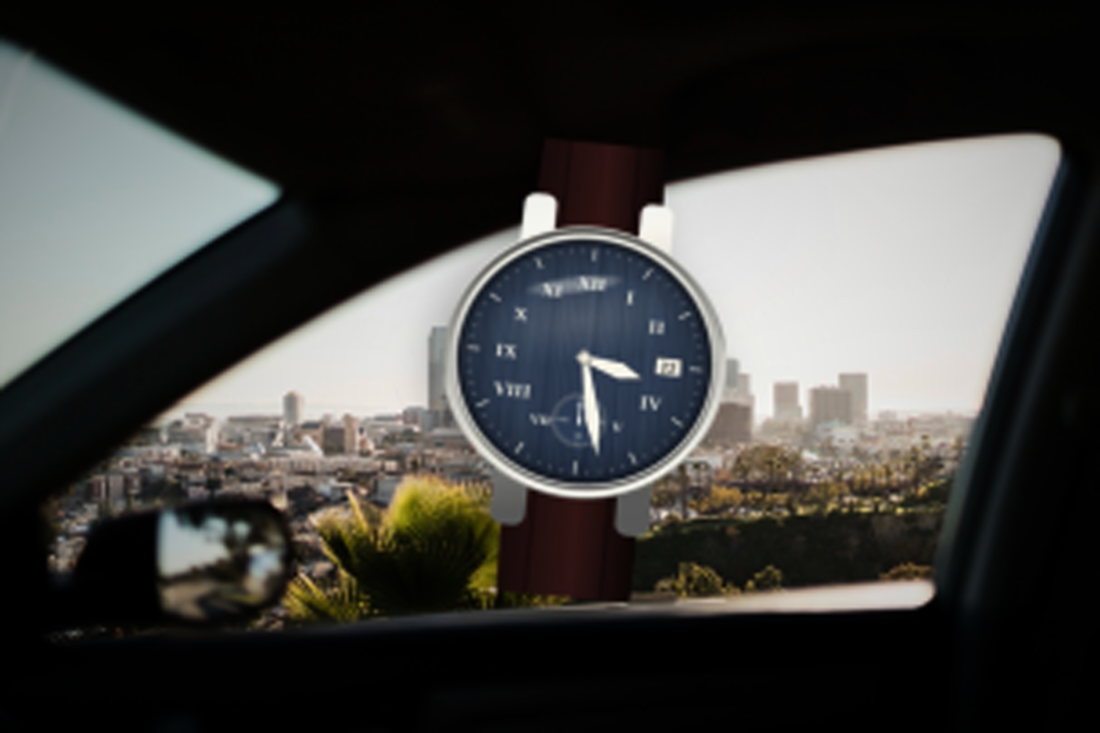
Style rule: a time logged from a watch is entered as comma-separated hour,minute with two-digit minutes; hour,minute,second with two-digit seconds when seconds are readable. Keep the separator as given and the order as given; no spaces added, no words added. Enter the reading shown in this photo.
3,28
